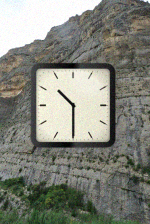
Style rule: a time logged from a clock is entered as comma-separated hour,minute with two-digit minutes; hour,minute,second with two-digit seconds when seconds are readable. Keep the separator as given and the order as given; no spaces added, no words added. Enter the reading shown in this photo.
10,30
